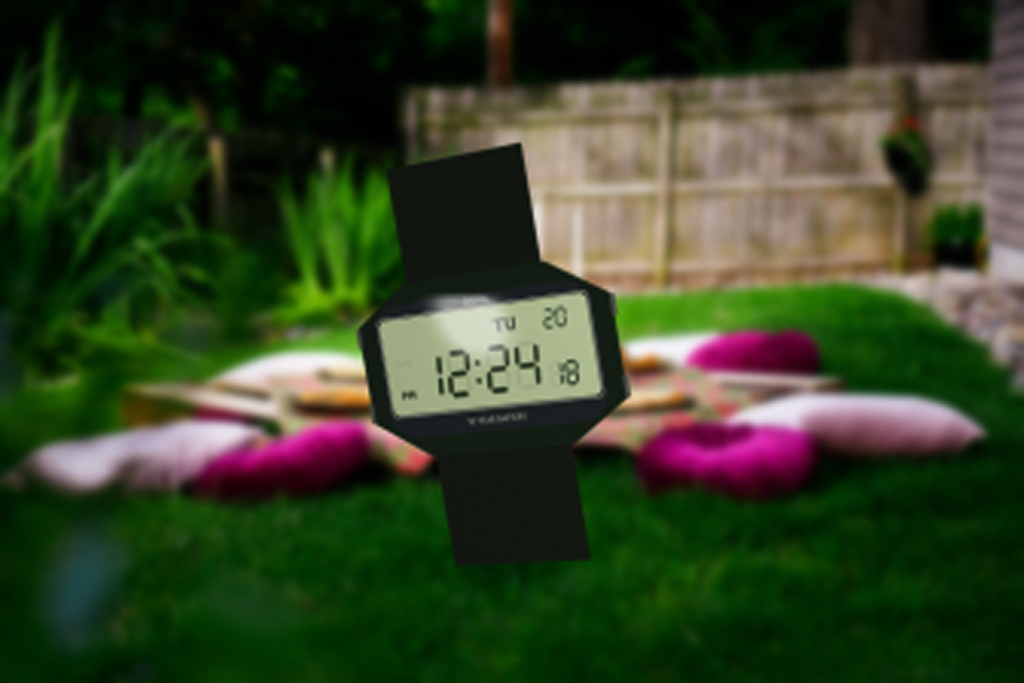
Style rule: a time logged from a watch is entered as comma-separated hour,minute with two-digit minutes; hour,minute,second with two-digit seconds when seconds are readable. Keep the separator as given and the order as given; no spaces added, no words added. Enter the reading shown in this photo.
12,24,18
